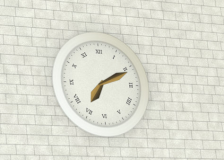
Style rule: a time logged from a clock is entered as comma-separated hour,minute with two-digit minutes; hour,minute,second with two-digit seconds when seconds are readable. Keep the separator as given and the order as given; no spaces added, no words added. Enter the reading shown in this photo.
7,11
